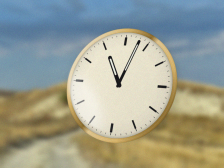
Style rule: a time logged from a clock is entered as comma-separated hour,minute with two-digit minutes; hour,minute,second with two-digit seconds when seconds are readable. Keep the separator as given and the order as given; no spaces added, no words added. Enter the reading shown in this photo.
11,03
